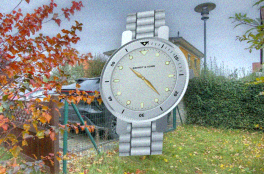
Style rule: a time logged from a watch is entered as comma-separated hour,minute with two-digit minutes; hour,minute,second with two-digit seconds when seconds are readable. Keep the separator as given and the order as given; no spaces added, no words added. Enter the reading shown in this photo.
10,23
